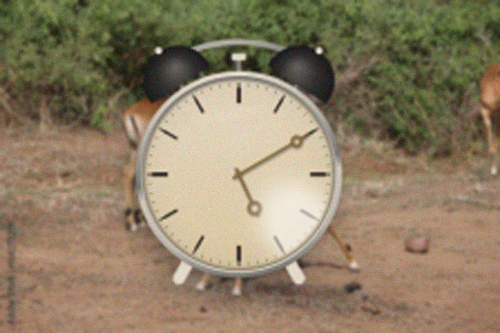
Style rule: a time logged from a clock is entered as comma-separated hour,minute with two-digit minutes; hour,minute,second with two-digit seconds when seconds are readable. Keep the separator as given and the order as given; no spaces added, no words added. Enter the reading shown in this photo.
5,10
